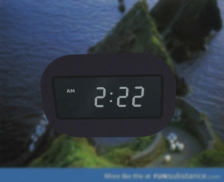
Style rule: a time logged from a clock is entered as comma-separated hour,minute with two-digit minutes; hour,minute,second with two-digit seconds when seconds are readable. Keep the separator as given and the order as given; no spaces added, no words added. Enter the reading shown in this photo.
2,22
